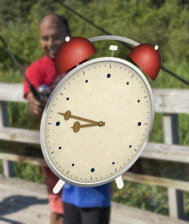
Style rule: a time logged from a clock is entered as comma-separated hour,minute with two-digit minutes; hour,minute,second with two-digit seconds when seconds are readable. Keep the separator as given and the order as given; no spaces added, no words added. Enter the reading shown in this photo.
8,47
